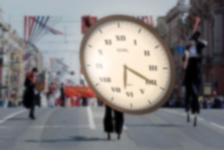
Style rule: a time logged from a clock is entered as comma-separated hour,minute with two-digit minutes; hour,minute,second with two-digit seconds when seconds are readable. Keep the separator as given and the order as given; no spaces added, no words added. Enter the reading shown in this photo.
6,20
